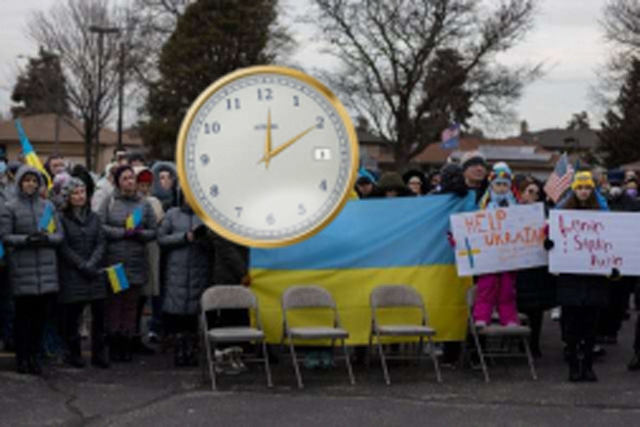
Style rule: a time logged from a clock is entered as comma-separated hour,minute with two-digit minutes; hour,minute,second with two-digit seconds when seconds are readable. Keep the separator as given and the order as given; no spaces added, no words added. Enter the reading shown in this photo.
12,10
